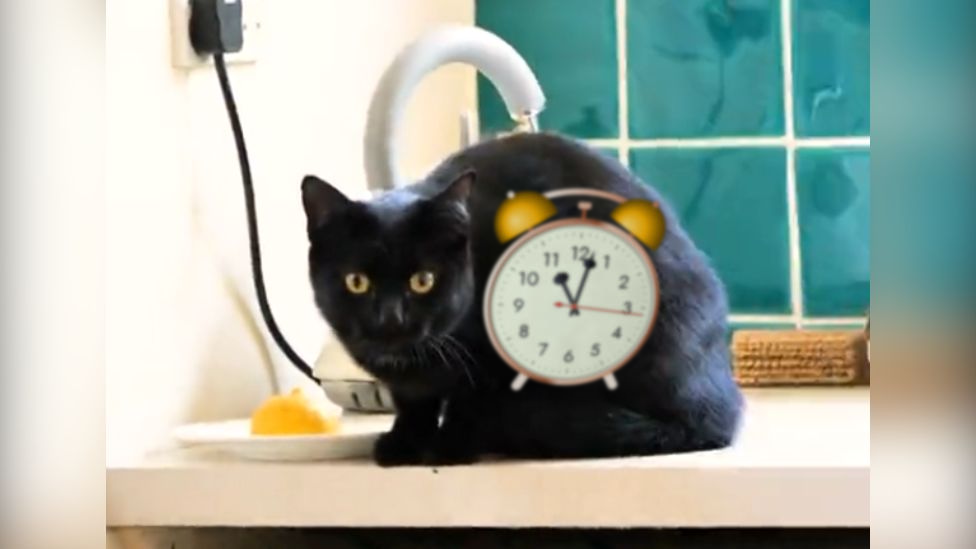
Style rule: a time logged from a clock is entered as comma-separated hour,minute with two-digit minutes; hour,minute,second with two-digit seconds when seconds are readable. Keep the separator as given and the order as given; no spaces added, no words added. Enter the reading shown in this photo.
11,02,16
